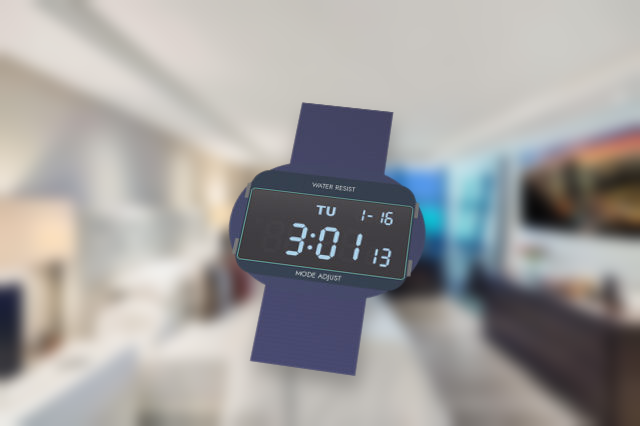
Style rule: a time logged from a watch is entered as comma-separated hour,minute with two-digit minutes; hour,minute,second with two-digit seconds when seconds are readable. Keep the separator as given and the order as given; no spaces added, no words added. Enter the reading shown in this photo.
3,01,13
